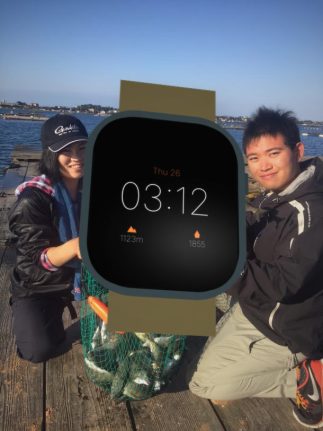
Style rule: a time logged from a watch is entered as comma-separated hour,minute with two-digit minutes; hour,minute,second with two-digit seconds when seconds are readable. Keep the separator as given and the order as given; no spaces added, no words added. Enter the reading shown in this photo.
3,12
